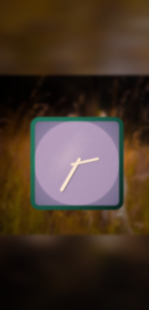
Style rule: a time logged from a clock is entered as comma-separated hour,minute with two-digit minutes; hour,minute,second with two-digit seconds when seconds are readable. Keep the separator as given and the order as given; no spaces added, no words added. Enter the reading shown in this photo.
2,35
